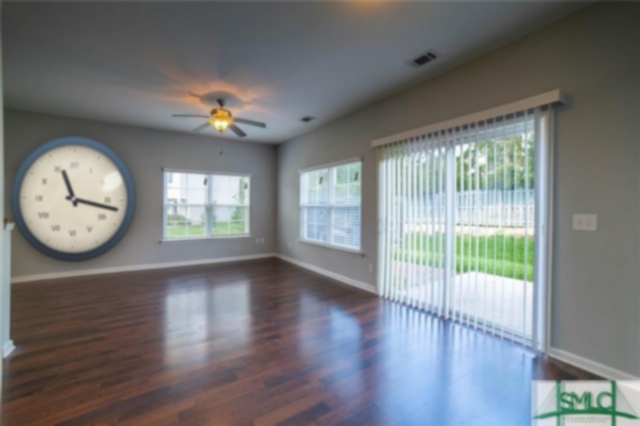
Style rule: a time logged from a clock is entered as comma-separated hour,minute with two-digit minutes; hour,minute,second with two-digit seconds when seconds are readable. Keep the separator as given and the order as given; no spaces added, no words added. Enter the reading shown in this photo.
11,17
